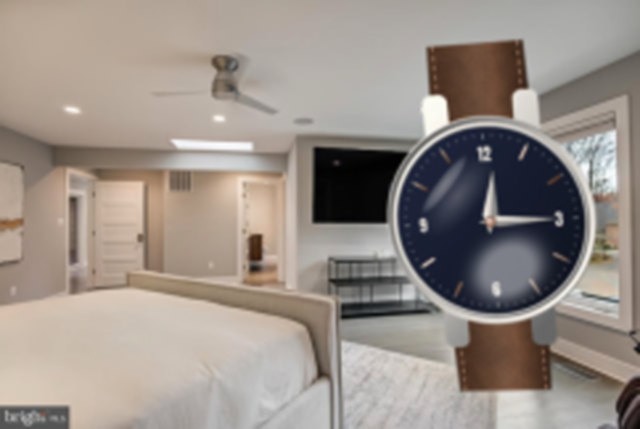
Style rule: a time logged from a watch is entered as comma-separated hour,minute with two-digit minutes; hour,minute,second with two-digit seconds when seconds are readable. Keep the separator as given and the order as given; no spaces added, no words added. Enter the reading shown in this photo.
12,15
